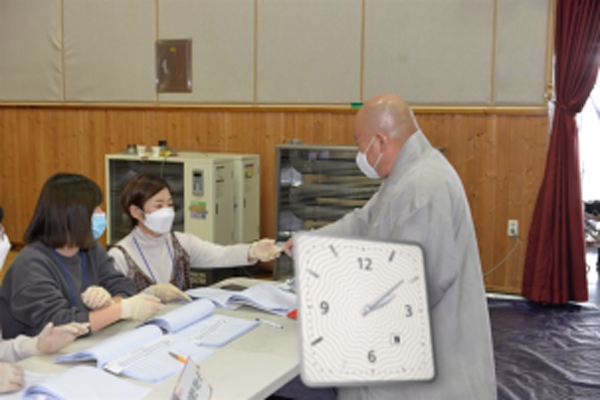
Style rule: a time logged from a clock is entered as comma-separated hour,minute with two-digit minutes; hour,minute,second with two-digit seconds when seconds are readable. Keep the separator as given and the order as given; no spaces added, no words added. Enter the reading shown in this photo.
2,09
